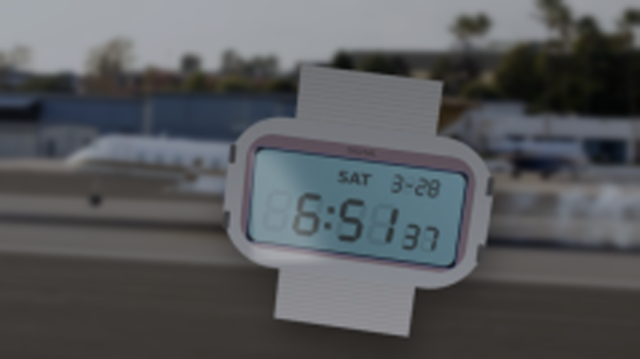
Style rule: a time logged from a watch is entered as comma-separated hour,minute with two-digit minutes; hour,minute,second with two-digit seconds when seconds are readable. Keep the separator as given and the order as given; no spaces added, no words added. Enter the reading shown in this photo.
6,51,37
